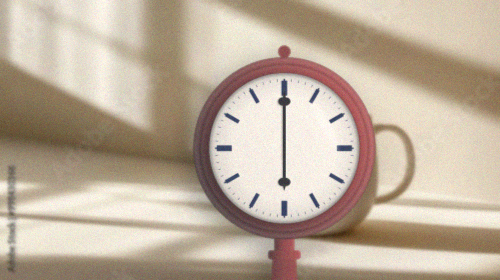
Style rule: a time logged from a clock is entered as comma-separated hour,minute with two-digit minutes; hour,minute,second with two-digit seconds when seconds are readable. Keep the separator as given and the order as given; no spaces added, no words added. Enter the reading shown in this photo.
6,00
